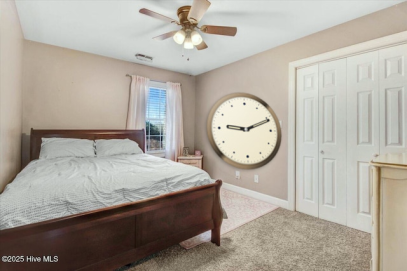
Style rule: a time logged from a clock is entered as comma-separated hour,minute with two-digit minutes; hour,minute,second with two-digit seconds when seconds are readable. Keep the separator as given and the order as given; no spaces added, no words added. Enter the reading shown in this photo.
9,11
